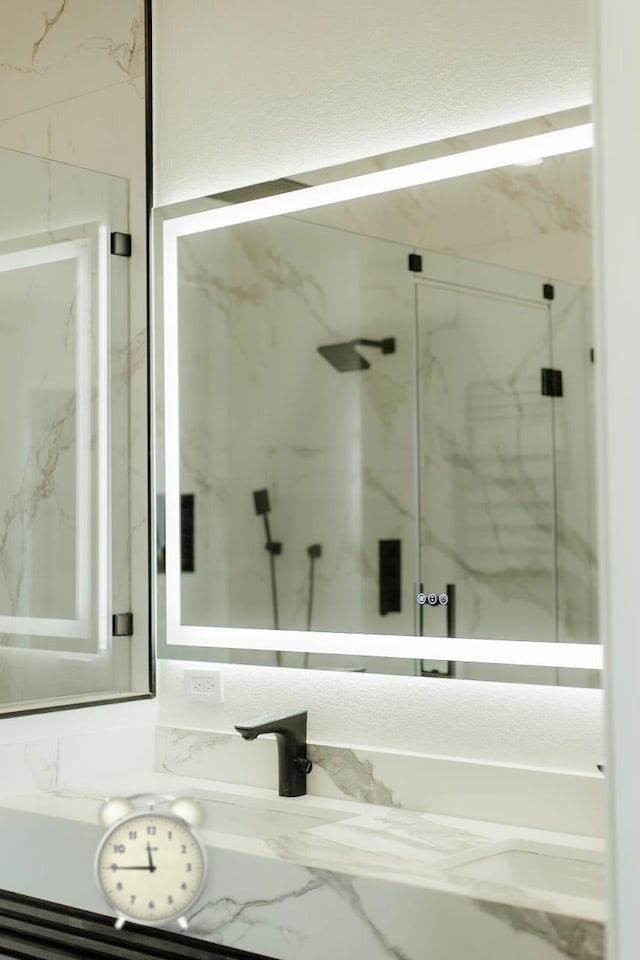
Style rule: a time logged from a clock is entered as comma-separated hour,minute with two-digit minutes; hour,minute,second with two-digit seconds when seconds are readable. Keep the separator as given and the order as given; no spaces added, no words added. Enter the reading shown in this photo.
11,45
